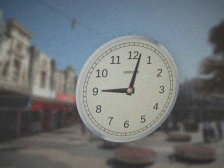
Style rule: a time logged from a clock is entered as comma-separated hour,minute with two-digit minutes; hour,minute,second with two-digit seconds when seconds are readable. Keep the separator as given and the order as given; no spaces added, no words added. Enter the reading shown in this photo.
9,02
